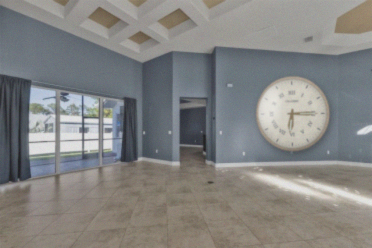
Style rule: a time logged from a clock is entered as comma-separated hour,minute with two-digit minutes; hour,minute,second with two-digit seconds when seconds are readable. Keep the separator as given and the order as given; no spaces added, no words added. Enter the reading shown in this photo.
6,15
